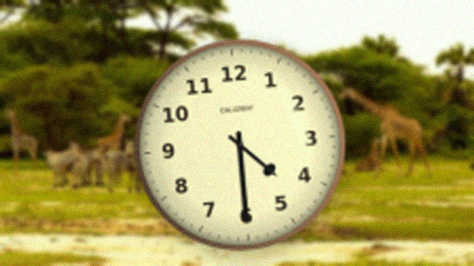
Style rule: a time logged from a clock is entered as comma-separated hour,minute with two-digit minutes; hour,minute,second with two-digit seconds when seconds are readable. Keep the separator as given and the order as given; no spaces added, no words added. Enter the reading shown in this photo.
4,30
